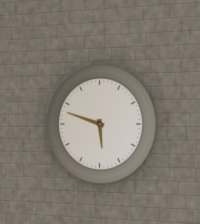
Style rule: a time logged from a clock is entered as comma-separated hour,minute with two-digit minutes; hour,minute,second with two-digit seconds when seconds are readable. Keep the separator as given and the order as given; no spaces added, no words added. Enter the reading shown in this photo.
5,48
